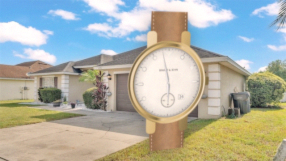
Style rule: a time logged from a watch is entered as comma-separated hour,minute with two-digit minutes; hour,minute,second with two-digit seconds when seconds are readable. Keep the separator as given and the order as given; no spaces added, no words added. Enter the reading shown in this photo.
5,58
